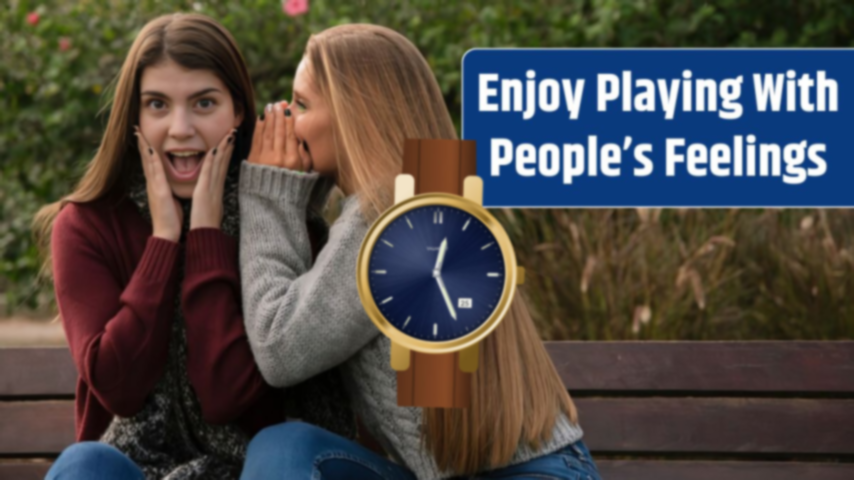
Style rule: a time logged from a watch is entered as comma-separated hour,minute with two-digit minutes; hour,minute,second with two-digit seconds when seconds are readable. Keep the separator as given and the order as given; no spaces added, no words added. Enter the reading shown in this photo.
12,26
